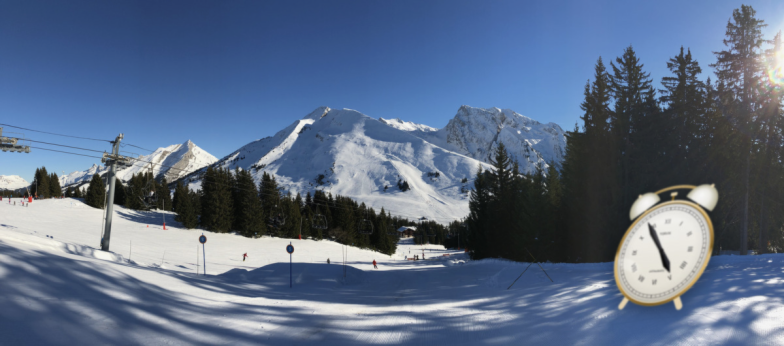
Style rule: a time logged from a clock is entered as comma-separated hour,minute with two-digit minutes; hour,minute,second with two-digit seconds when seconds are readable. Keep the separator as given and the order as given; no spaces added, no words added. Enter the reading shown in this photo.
4,54
